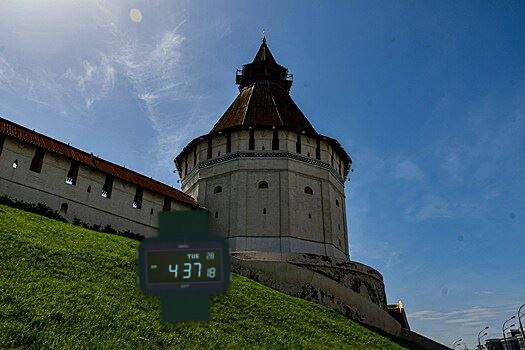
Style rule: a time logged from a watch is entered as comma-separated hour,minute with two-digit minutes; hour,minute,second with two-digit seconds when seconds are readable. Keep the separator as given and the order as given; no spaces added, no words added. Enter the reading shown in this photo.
4,37,18
